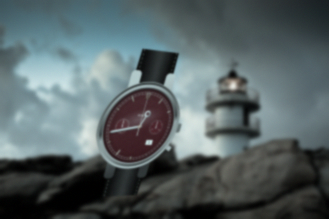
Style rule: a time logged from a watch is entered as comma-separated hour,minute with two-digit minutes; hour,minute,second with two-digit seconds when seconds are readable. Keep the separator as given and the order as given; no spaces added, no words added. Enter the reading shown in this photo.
12,43
